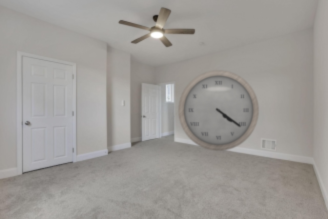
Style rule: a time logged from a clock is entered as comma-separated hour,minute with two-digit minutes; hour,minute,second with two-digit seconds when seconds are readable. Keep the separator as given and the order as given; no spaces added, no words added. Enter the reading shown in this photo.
4,21
